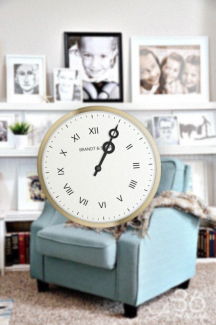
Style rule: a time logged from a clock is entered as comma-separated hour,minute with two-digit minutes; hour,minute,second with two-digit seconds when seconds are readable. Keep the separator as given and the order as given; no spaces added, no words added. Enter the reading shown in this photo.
1,05
